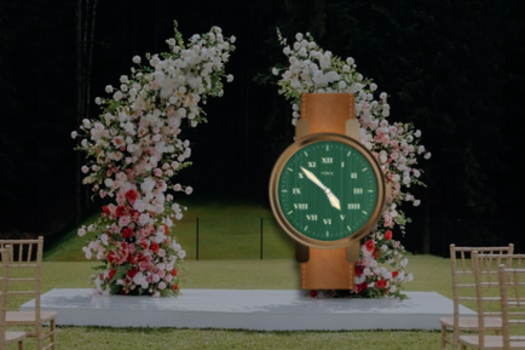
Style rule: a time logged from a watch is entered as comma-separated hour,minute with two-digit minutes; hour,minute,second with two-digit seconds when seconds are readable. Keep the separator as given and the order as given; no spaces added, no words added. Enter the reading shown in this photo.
4,52
